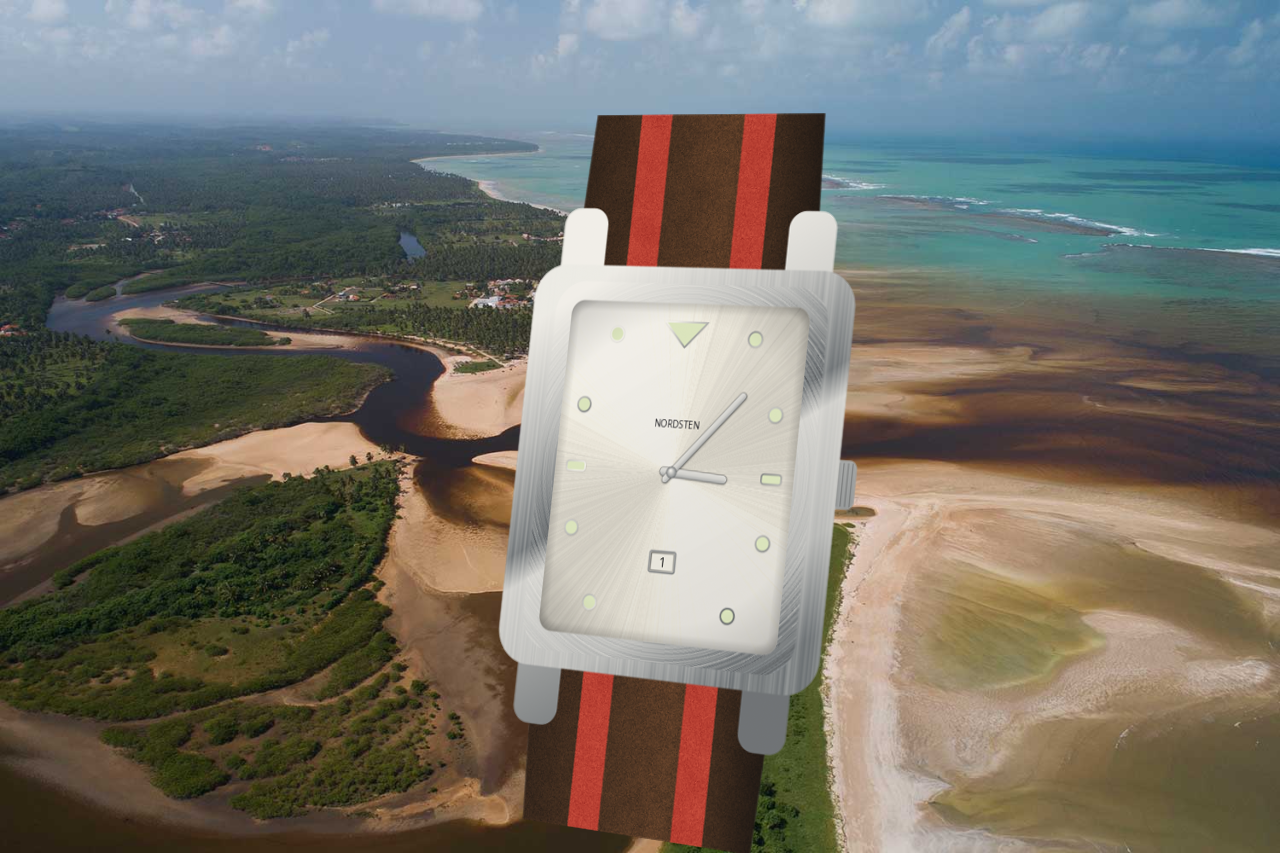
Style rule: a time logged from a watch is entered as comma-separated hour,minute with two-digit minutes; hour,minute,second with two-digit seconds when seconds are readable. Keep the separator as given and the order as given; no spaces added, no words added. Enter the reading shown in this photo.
3,07
